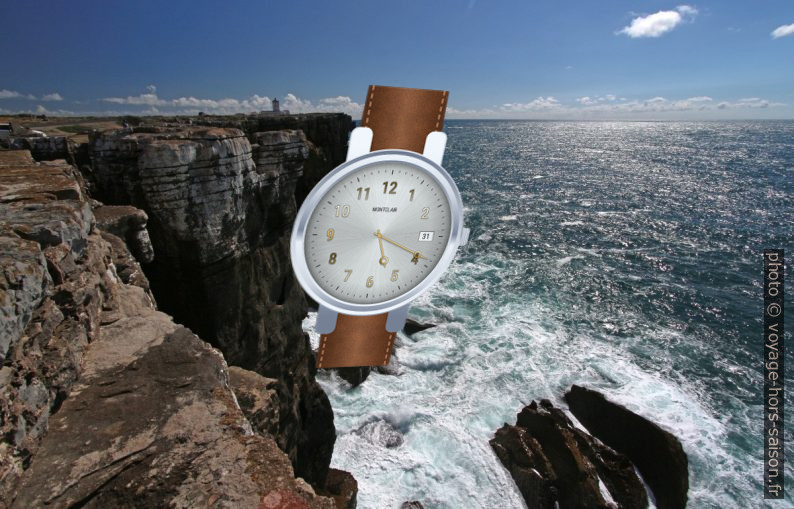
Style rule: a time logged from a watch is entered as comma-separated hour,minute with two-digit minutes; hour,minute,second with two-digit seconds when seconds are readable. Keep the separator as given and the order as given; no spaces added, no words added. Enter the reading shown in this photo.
5,19
